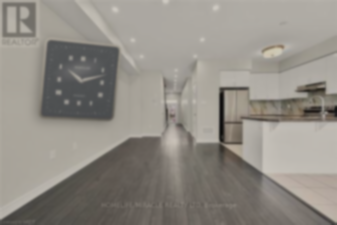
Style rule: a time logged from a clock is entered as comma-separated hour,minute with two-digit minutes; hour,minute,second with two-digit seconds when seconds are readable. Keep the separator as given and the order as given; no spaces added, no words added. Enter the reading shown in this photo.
10,12
